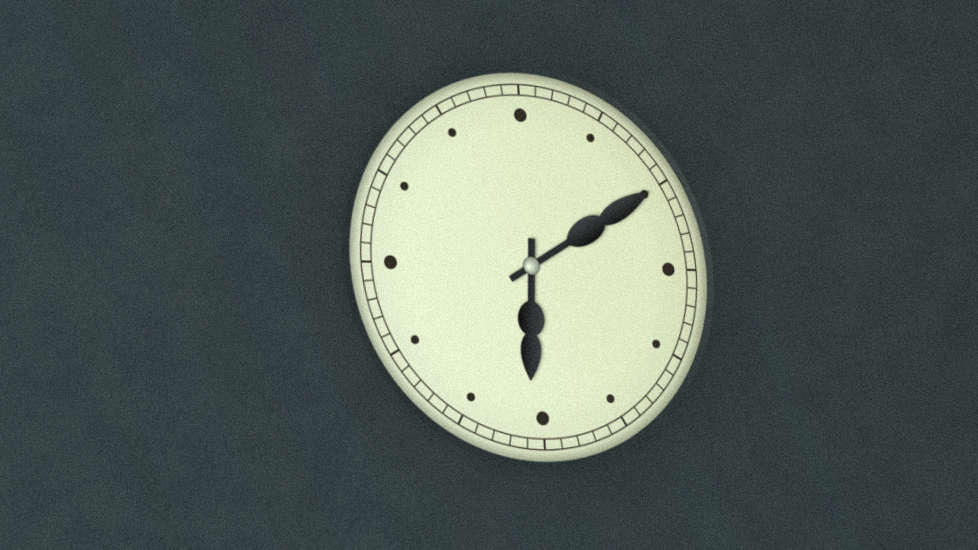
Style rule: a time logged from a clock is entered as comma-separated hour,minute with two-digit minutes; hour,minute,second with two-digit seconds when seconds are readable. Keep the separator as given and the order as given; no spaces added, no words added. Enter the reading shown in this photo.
6,10
